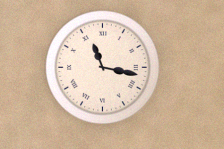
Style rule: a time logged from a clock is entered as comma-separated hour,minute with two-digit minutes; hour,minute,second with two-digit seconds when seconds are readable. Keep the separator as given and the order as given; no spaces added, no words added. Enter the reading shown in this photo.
11,17
